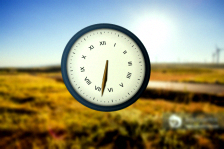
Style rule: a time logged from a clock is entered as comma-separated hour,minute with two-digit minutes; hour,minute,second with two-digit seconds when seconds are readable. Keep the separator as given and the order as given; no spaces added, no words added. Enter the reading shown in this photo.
6,33
